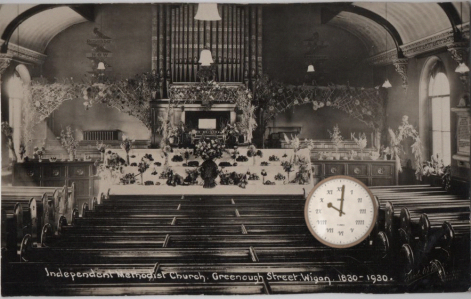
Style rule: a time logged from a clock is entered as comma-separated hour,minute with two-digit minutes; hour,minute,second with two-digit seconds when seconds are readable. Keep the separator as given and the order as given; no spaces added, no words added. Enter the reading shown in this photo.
10,01
